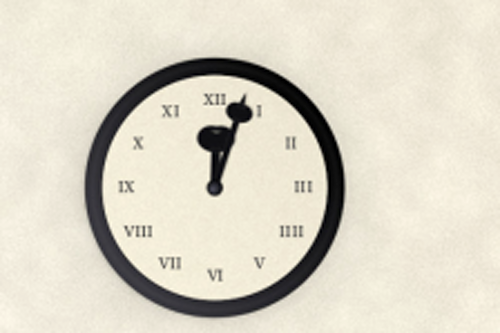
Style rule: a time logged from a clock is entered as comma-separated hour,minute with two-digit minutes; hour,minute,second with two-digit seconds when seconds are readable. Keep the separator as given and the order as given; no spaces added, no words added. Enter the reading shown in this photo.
12,03
